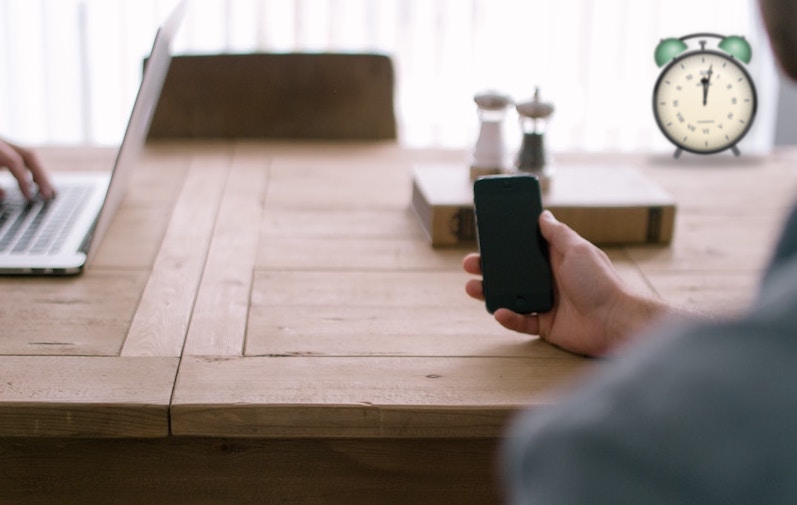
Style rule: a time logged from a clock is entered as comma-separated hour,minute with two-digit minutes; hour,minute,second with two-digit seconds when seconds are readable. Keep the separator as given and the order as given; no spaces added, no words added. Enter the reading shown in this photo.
12,02
